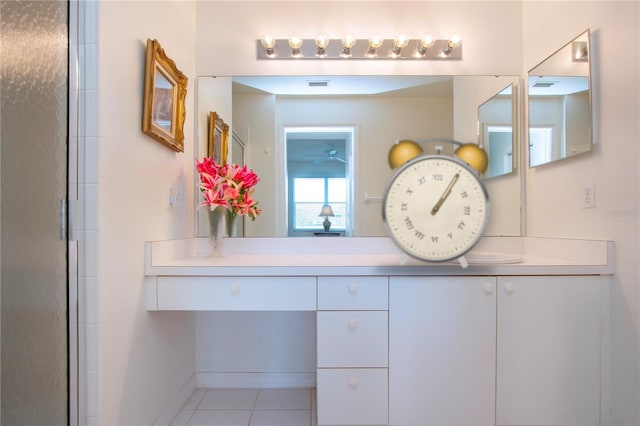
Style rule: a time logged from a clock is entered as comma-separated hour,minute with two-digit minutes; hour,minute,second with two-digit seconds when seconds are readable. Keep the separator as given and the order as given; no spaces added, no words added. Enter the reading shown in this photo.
1,05
